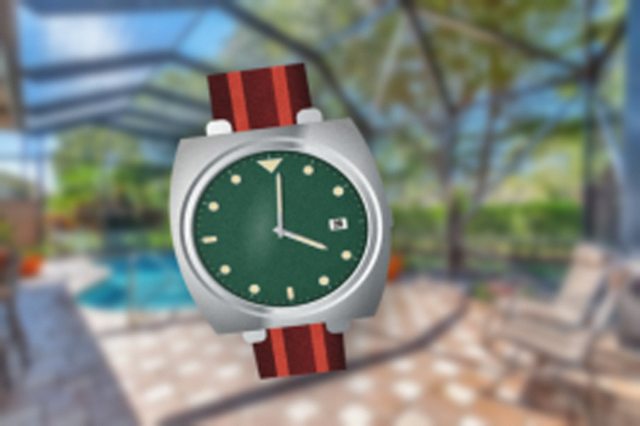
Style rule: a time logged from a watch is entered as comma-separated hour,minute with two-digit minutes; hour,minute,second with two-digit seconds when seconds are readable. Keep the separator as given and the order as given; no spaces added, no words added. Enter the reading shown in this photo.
4,01
